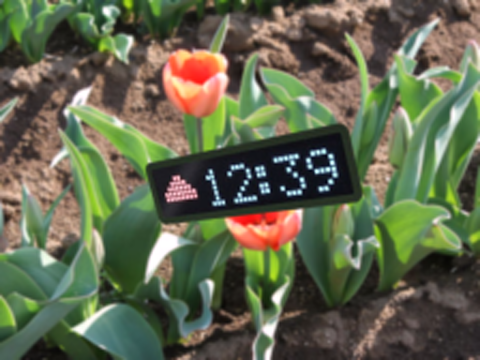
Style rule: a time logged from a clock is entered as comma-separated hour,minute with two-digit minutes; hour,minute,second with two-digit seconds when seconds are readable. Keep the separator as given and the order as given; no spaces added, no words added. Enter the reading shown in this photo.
12,39
